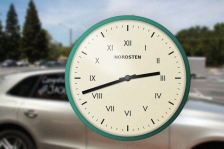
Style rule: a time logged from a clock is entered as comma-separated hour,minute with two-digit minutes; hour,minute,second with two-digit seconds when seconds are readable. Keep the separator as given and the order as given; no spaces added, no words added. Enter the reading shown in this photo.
2,42
